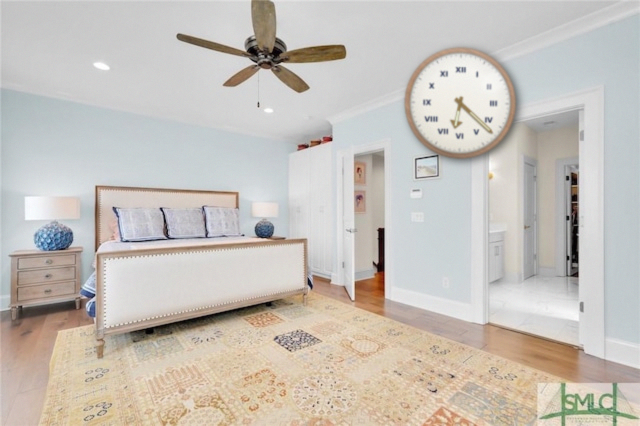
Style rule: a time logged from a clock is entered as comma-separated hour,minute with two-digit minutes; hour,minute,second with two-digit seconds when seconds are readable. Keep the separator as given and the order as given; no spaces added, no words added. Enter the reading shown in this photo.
6,22
